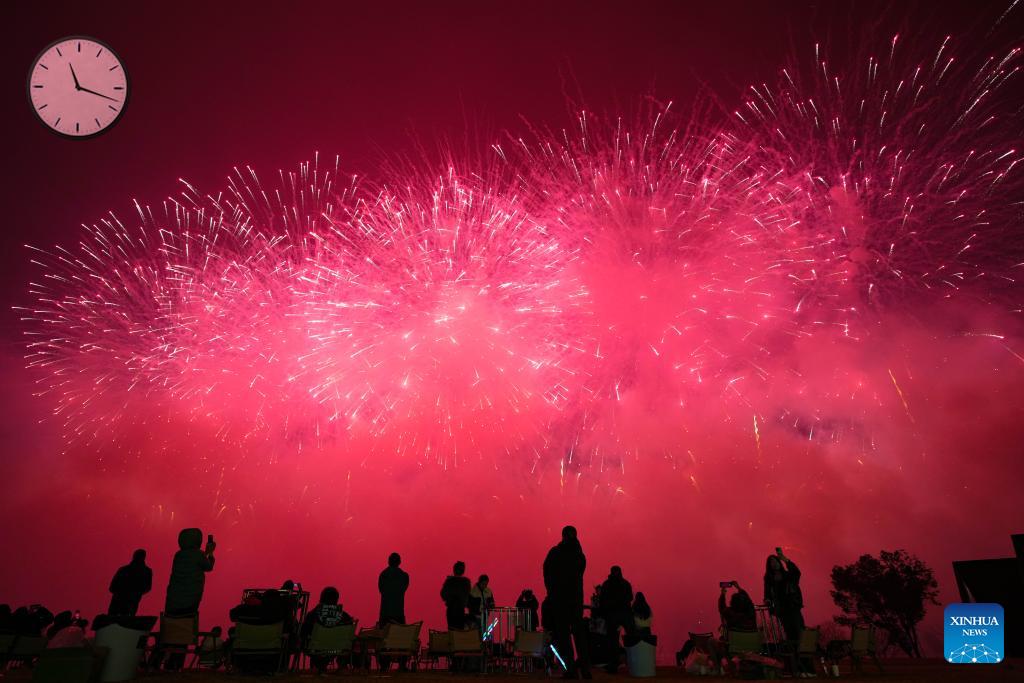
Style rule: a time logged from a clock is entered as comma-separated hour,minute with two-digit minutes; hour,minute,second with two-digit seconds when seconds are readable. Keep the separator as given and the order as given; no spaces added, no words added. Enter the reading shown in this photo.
11,18
